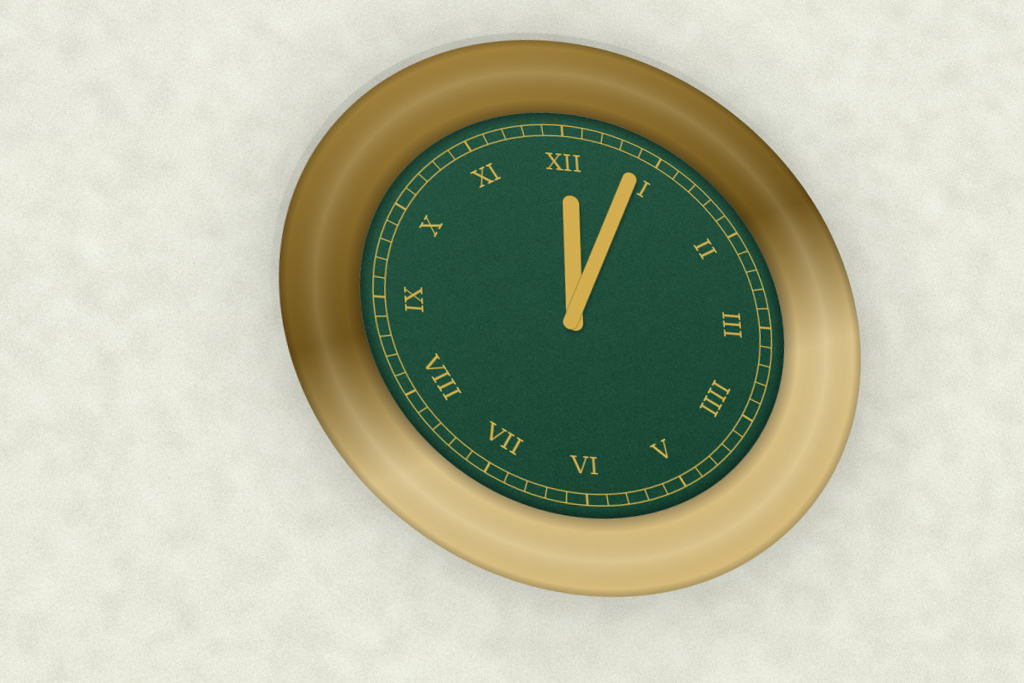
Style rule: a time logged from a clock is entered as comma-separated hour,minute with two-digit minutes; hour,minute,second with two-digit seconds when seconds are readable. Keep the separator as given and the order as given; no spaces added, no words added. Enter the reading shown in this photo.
12,04
